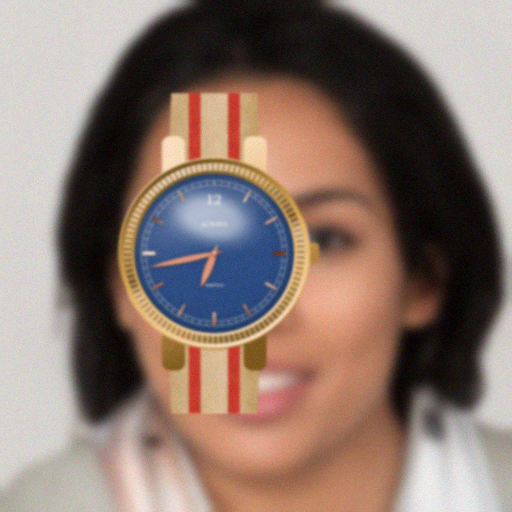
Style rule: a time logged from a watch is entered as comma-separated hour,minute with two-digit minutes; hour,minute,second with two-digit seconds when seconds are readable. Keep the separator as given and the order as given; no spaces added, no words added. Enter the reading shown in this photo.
6,43
